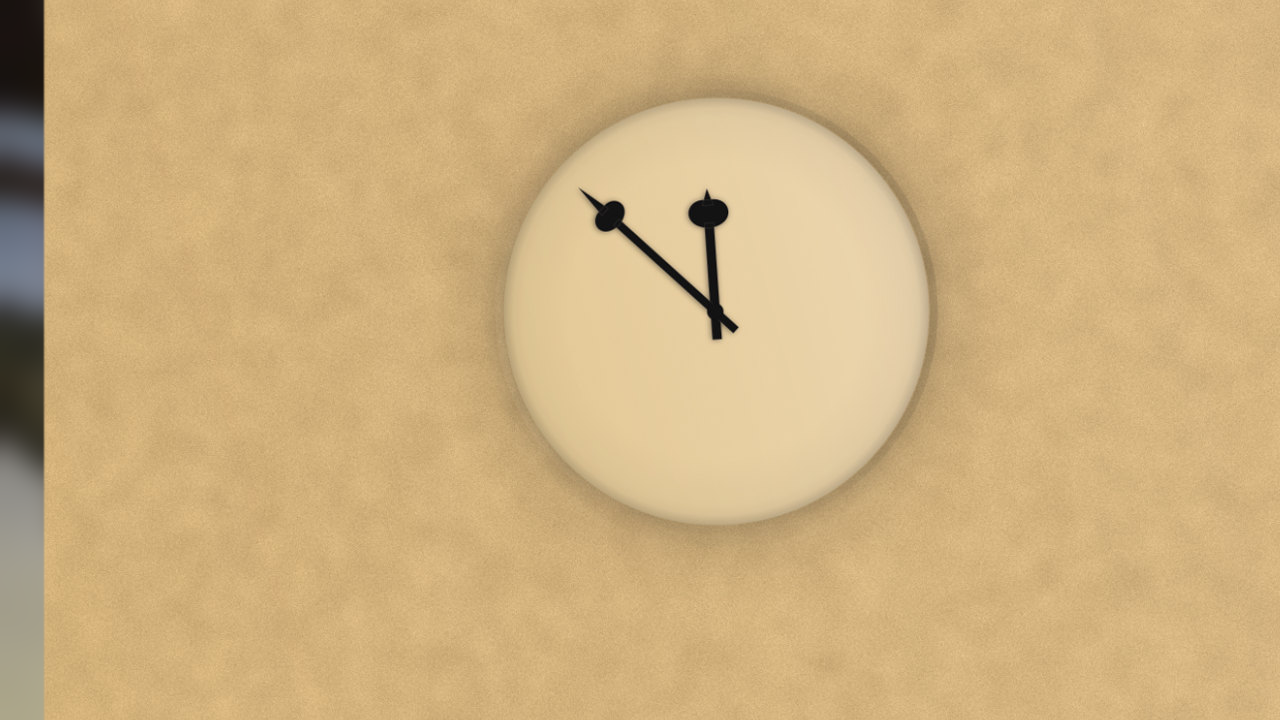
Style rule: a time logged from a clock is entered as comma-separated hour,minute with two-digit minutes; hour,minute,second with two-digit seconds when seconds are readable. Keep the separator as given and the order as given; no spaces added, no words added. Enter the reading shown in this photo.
11,52
